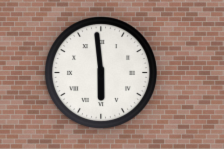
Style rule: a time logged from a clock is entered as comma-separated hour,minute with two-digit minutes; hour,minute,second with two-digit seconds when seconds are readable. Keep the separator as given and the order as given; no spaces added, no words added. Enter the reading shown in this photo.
5,59
